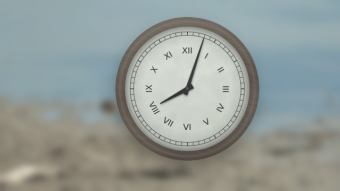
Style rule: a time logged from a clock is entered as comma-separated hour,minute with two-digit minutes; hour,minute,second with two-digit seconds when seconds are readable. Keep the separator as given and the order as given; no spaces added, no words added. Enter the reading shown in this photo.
8,03
